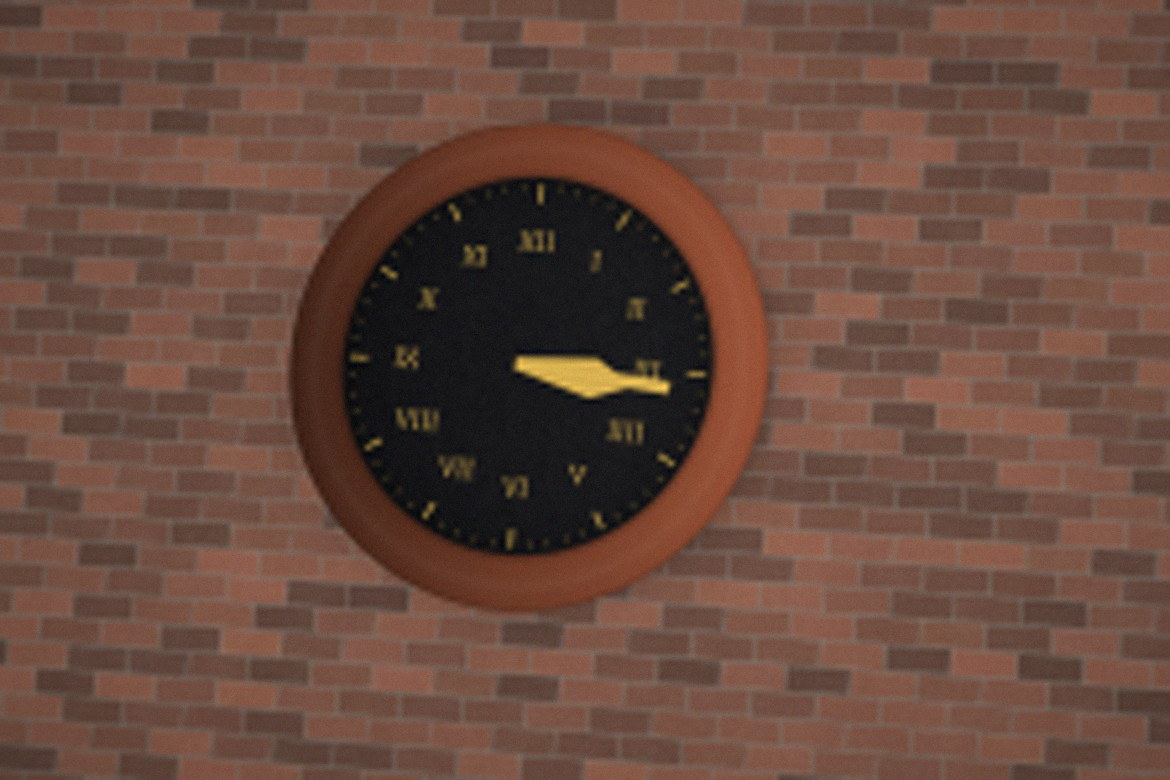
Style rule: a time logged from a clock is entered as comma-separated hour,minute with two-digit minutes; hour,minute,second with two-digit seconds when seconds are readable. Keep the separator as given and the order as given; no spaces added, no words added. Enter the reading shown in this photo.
3,16
